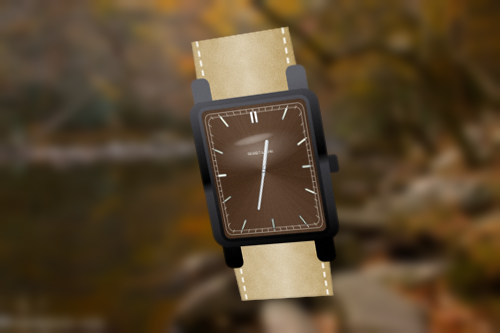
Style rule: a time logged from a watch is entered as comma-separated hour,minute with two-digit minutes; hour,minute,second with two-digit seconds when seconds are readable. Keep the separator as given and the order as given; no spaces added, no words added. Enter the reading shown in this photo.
12,33
